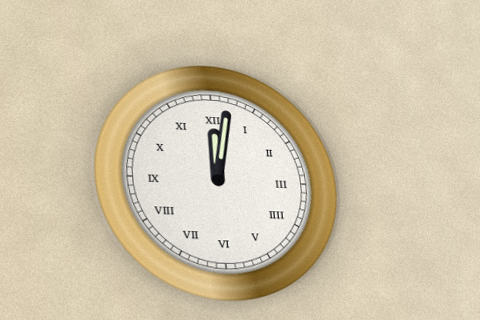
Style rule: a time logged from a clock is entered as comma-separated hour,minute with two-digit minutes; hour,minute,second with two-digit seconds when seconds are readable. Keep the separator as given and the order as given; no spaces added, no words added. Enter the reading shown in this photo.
12,02
